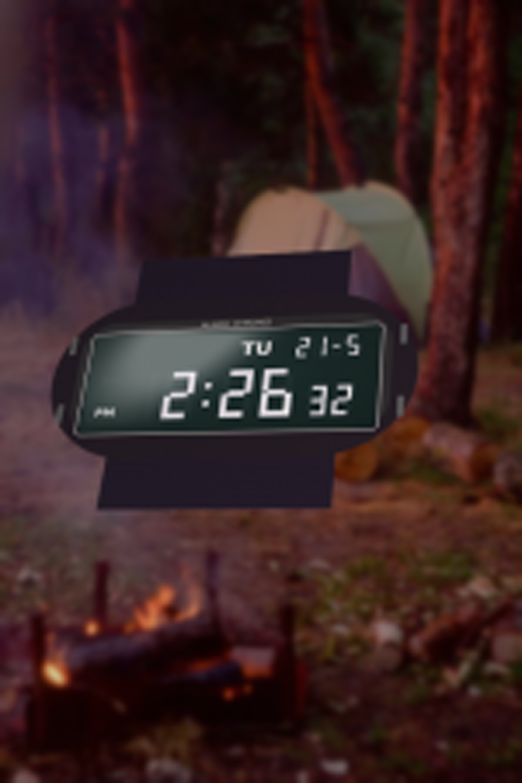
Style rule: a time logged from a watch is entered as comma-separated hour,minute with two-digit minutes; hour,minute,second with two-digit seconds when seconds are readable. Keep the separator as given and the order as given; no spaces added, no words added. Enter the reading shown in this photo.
2,26,32
